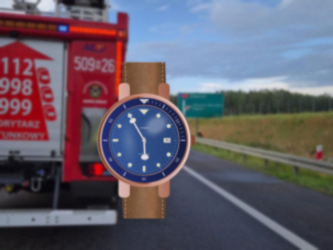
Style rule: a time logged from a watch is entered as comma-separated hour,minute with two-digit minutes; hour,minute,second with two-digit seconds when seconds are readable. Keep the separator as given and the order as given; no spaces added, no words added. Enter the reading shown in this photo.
5,55
